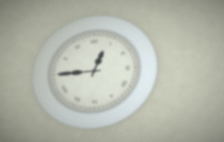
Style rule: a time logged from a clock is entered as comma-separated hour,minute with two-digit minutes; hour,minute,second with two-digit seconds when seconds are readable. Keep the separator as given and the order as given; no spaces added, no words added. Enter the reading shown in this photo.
12,45
